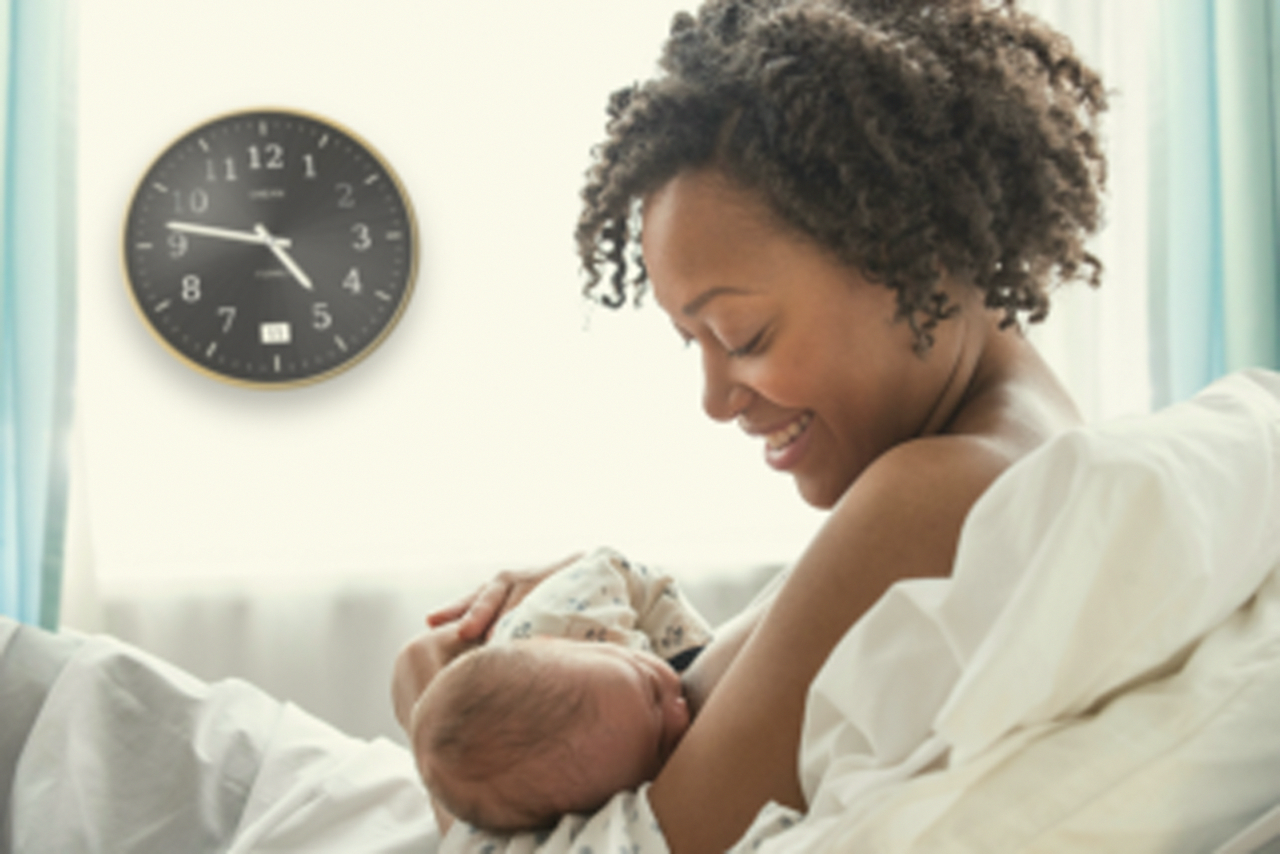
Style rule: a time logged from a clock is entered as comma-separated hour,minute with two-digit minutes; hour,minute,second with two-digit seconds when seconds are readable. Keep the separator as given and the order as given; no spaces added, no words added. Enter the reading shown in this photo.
4,47
